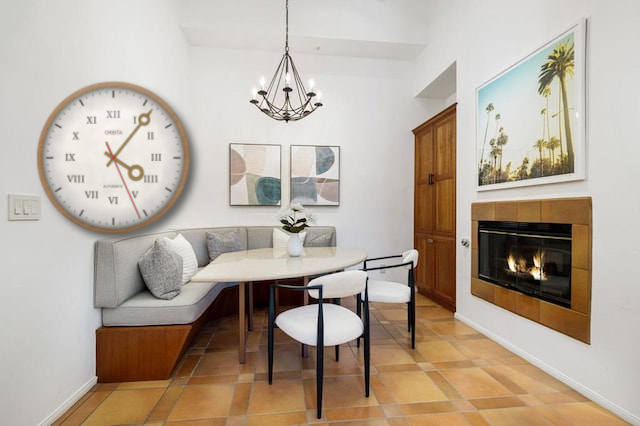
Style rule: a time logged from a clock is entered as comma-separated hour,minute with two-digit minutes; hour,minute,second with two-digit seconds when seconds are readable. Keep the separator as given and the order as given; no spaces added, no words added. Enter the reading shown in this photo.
4,06,26
